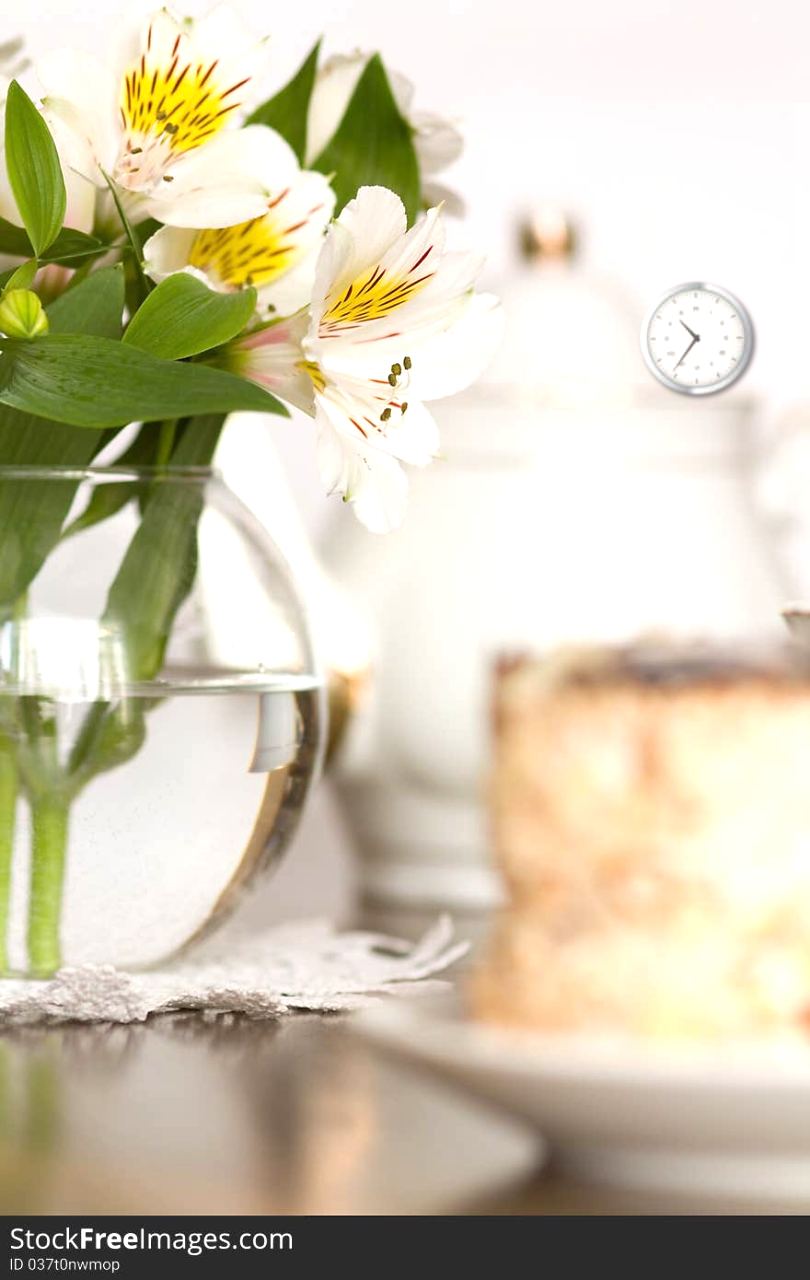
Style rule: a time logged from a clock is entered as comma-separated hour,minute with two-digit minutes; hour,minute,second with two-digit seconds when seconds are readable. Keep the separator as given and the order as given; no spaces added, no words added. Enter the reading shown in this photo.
10,36
